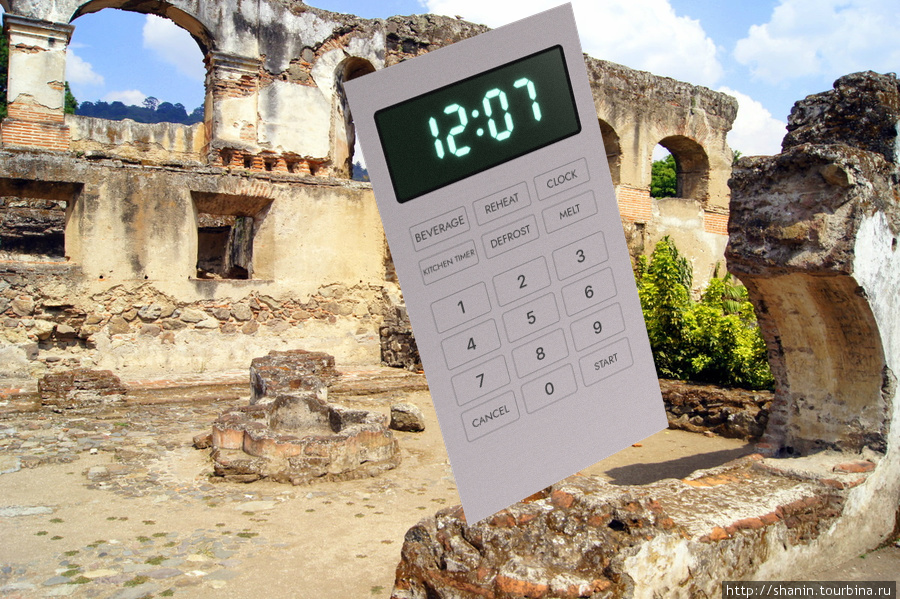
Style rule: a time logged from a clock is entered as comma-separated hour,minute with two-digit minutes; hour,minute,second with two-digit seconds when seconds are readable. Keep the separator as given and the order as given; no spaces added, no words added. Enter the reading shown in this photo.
12,07
